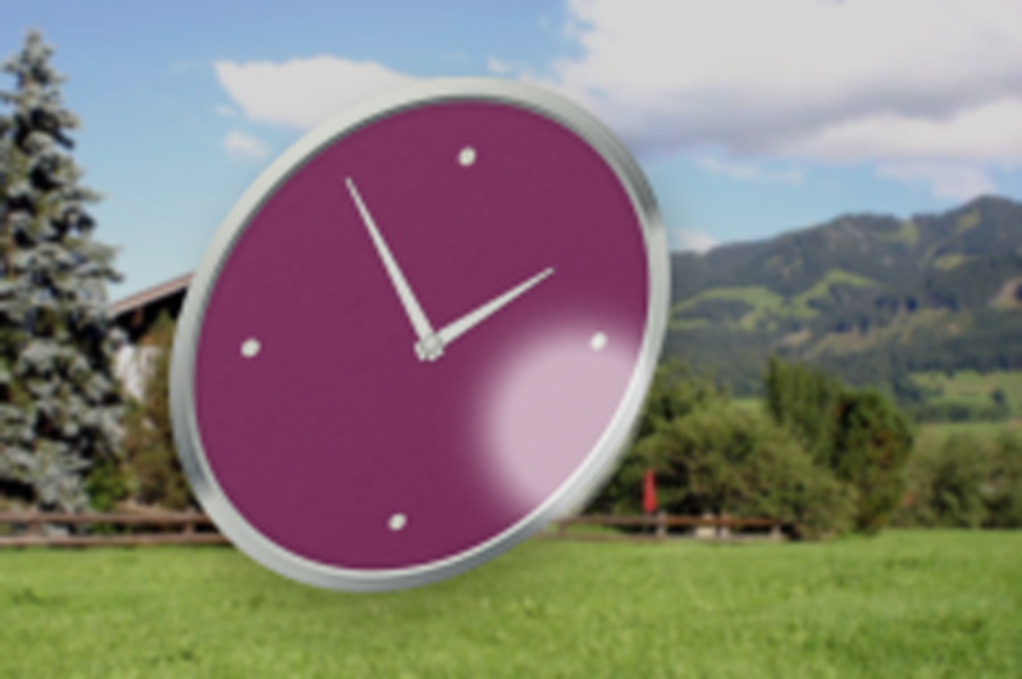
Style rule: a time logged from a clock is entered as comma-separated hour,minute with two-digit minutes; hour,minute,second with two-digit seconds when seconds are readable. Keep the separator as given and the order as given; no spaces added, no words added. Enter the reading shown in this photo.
1,54
